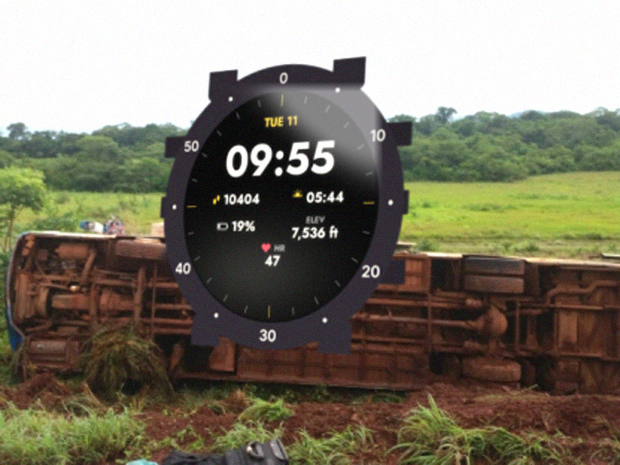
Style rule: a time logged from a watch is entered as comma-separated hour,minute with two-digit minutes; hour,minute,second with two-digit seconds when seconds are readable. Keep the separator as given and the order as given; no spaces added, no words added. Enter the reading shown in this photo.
9,55
